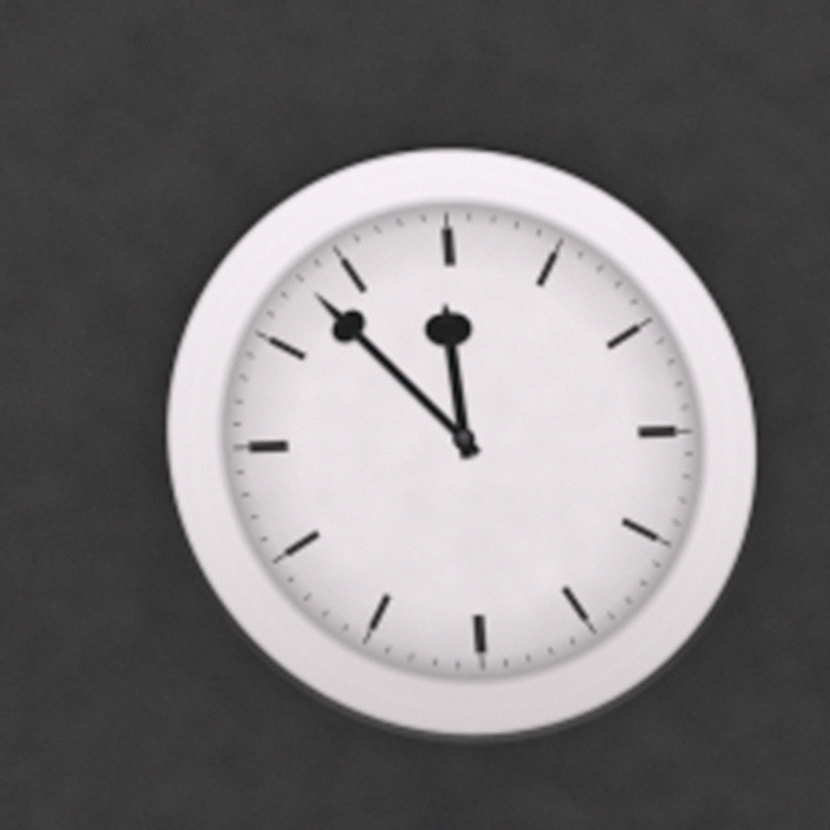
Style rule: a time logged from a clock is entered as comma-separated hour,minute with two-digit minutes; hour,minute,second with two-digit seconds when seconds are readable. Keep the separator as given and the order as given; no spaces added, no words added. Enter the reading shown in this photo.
11,53
